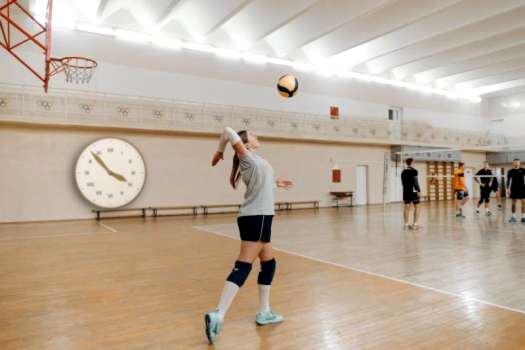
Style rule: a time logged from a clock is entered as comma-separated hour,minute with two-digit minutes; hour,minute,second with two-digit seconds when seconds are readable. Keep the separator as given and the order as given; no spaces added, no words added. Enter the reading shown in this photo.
3,53
